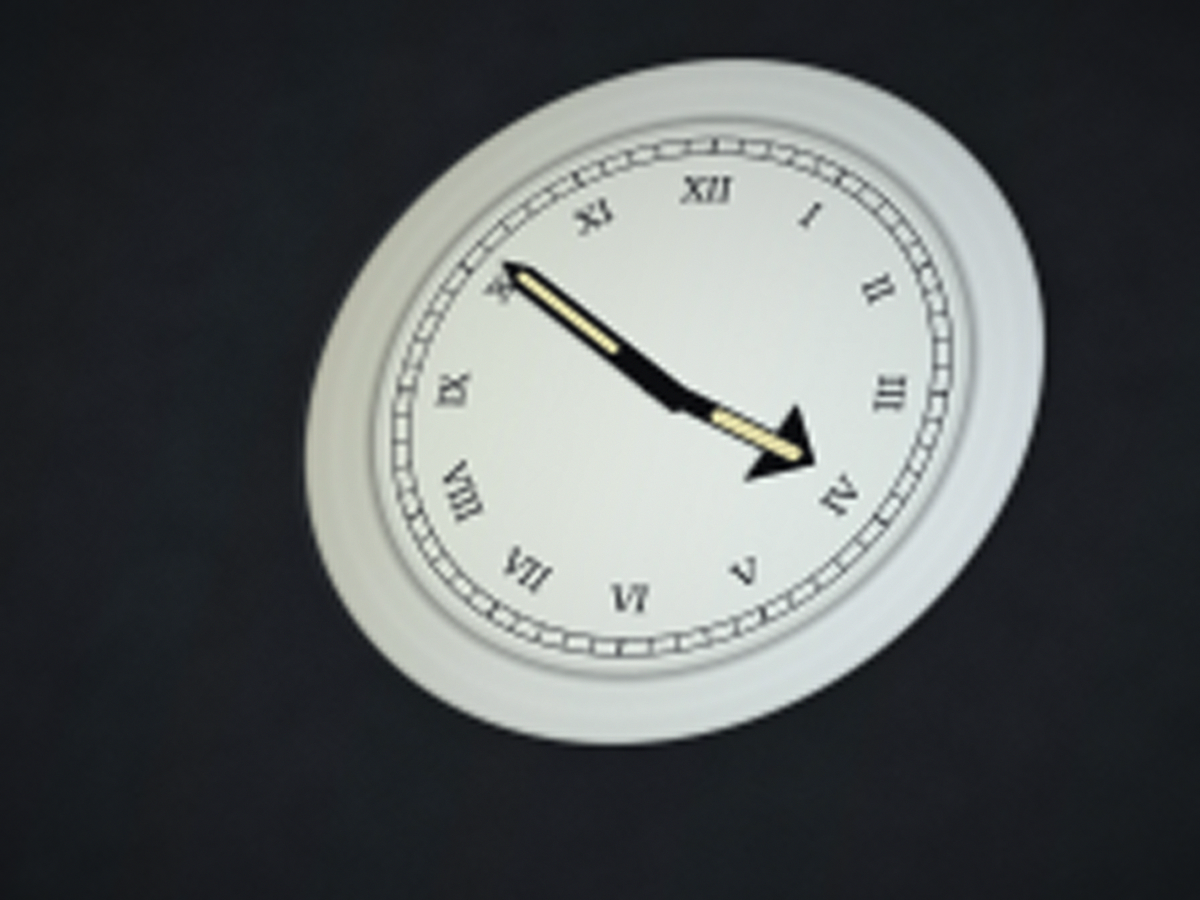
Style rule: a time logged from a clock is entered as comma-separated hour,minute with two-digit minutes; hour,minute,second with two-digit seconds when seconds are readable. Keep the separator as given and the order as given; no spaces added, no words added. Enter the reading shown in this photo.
3,51
